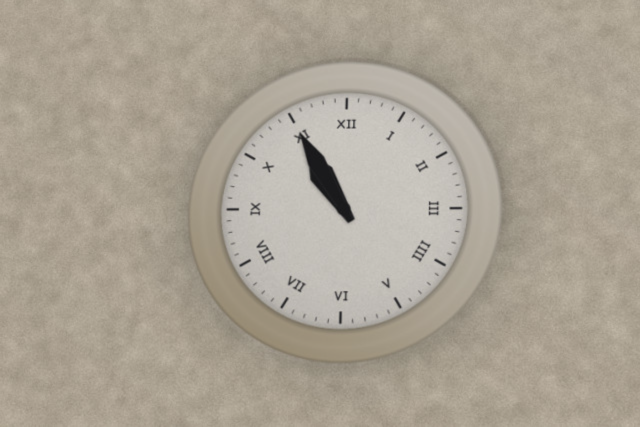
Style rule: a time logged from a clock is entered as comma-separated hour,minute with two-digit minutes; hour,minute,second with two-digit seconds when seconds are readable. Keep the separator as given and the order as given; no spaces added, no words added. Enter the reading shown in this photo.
10,55
